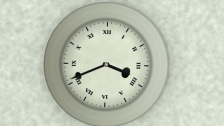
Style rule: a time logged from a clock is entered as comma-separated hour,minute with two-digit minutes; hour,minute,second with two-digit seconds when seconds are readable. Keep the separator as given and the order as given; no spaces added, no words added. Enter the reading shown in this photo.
3,41
